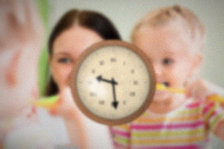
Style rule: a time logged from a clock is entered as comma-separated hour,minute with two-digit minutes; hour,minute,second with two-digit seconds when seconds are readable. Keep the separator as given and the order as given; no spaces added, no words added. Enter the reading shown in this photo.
9,29
